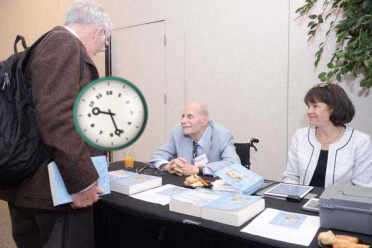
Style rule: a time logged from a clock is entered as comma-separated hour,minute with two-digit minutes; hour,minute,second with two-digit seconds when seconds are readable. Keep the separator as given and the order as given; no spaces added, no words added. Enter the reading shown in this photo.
9,27
